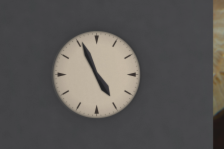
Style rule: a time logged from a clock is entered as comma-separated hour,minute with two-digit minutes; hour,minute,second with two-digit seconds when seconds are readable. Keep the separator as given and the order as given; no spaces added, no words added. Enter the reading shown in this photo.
4,56
